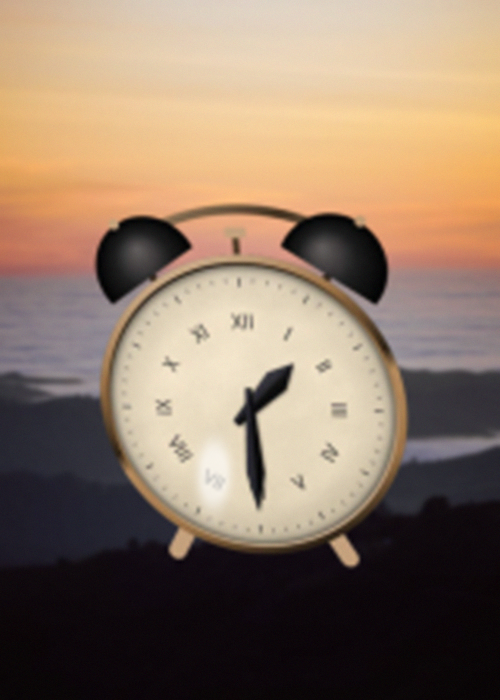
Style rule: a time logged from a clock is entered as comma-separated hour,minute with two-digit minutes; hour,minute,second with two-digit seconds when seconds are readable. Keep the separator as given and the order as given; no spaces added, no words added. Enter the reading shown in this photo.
1,30
